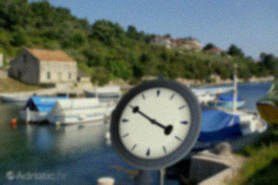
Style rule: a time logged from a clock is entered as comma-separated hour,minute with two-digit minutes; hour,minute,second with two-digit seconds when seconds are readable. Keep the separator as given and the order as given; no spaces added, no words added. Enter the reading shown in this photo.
3,50
